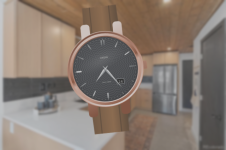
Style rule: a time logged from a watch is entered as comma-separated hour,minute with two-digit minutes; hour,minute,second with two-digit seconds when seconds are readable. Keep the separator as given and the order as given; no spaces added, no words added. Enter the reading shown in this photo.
7,24
